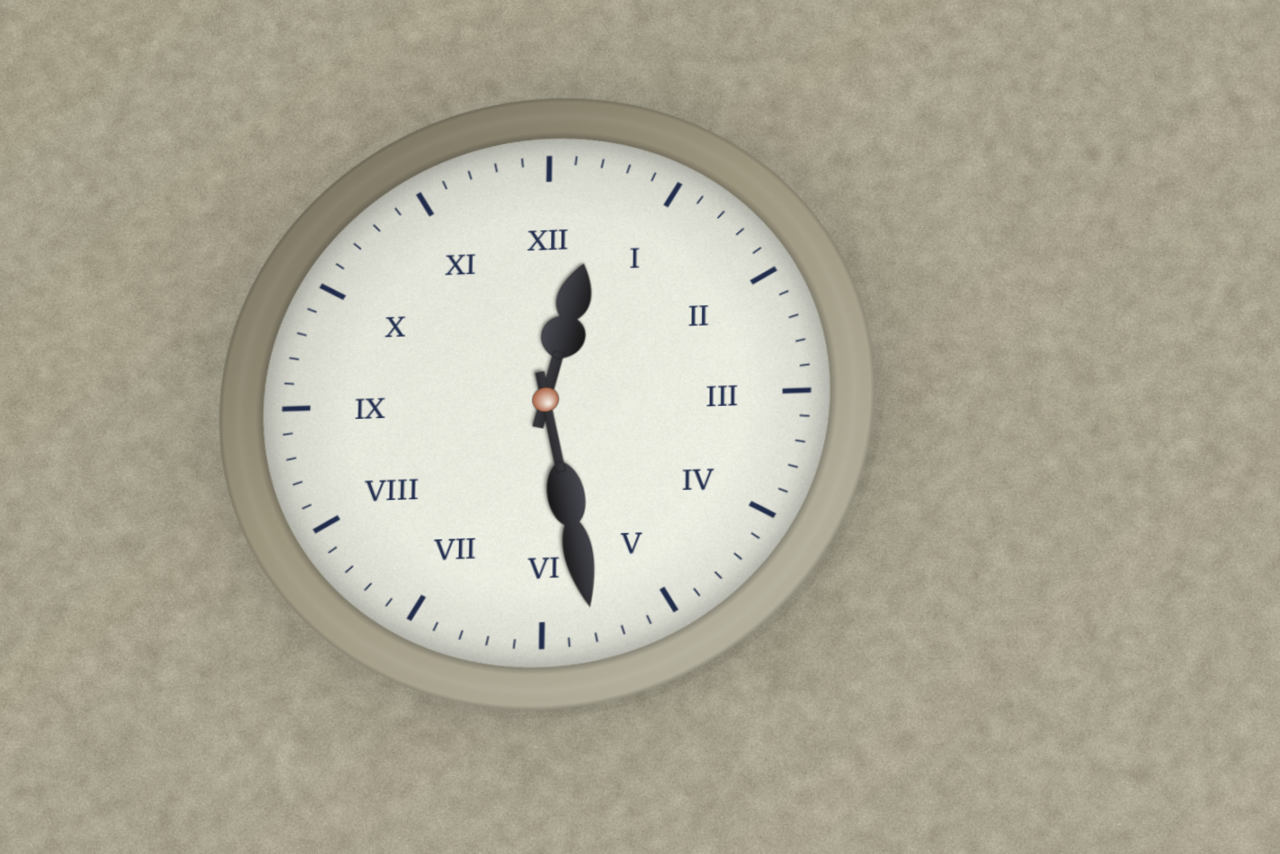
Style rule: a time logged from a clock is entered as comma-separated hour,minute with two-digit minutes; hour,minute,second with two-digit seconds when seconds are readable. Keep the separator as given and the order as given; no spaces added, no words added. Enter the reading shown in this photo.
12,28
